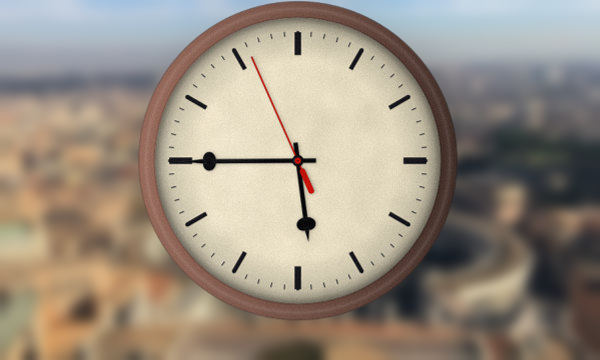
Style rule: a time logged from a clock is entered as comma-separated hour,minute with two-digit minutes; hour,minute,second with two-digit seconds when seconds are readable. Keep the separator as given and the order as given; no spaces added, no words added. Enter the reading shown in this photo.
5,44,56
